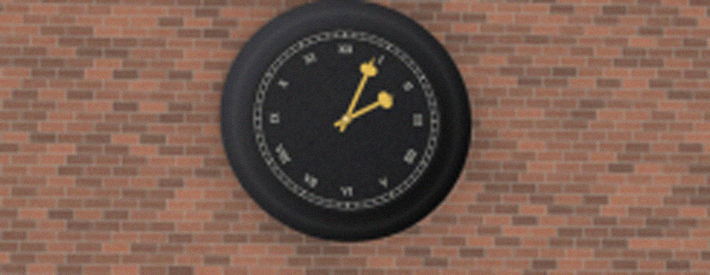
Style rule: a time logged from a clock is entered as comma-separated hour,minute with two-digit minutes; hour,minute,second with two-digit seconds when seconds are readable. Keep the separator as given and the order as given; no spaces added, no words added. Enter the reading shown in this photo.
2,04
